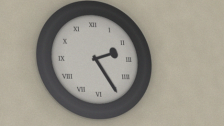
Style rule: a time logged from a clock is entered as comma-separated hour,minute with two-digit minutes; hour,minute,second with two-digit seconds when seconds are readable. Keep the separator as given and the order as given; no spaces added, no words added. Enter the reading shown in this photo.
2,25
